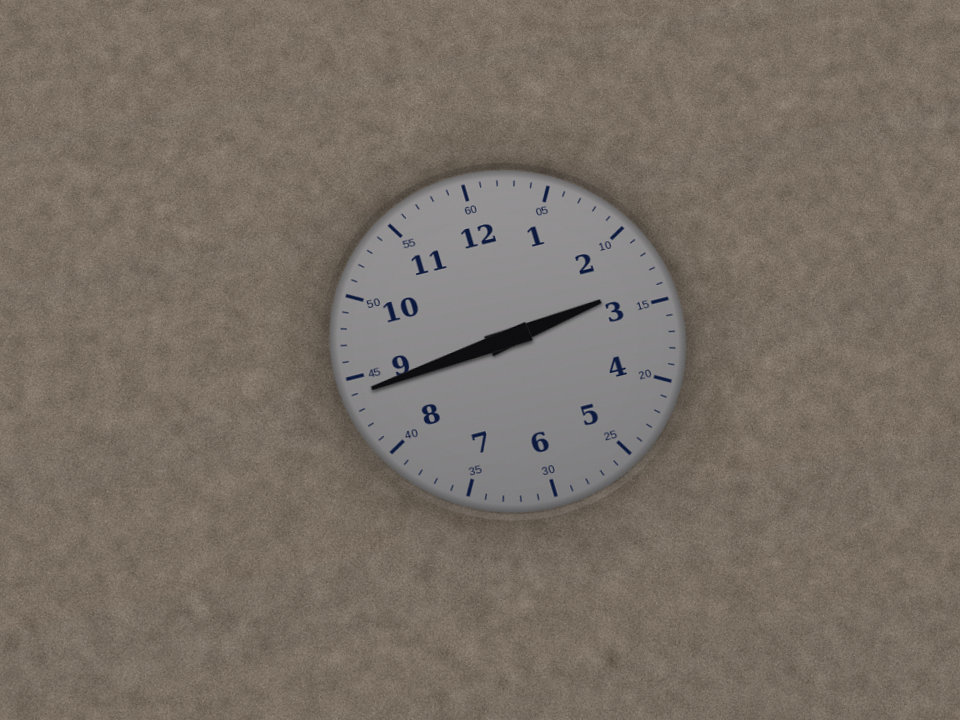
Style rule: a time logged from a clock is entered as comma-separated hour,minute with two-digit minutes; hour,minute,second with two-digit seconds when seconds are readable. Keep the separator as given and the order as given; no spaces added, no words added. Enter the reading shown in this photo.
2,44
